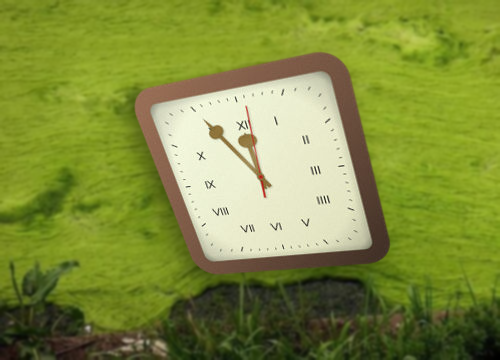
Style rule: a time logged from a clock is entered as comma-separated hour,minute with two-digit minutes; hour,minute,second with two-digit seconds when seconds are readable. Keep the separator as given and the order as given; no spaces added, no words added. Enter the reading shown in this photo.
11,55,01
